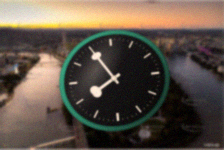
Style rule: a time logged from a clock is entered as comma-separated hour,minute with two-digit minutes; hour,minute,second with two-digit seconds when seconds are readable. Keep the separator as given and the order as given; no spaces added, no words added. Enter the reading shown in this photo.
7,55
